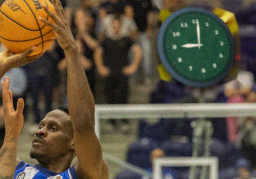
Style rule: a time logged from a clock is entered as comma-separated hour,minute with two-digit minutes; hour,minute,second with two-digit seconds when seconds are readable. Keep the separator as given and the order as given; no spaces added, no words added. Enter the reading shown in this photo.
9,01
